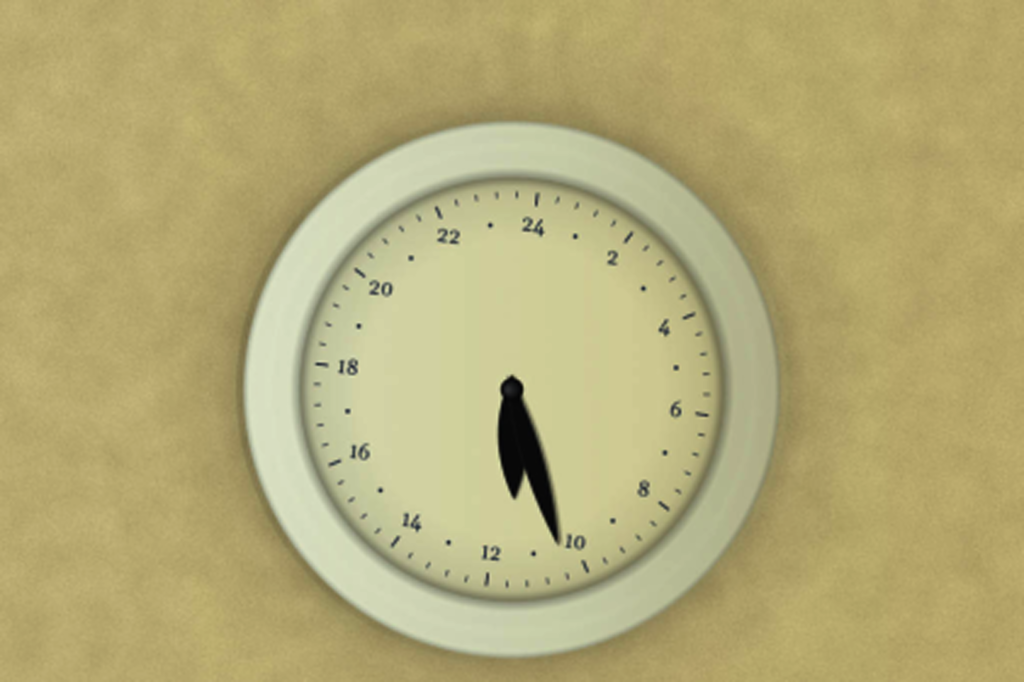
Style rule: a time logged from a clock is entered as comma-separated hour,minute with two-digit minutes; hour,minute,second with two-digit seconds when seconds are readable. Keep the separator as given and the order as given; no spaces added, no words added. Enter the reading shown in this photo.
11,26
